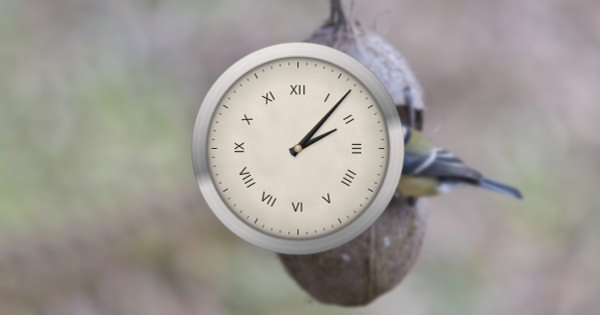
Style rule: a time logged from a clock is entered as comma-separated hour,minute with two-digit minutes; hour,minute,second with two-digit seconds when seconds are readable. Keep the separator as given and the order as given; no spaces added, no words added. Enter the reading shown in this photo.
2,07
